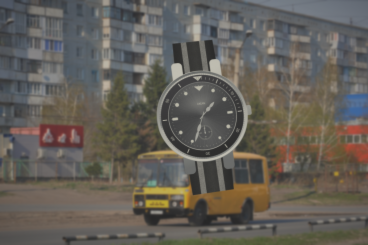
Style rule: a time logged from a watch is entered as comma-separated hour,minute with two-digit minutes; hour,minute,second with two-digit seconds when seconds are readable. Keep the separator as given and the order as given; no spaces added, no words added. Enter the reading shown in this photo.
1,34
